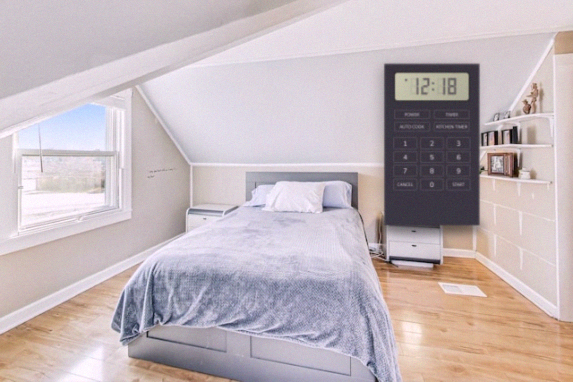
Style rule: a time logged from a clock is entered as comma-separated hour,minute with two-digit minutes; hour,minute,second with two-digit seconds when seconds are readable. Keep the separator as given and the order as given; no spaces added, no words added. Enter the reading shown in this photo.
12,18
